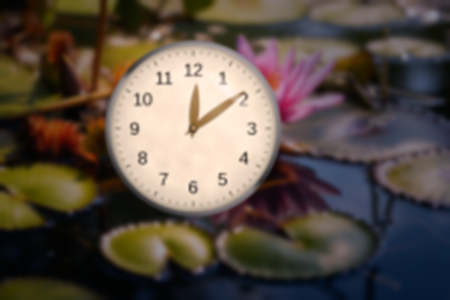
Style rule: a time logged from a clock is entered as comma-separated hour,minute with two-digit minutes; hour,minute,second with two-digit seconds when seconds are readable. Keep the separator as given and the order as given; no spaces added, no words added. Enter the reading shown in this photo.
12,09
